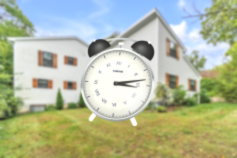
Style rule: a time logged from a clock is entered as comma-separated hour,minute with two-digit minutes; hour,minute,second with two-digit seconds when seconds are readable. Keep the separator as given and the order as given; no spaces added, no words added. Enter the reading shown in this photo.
3,13
